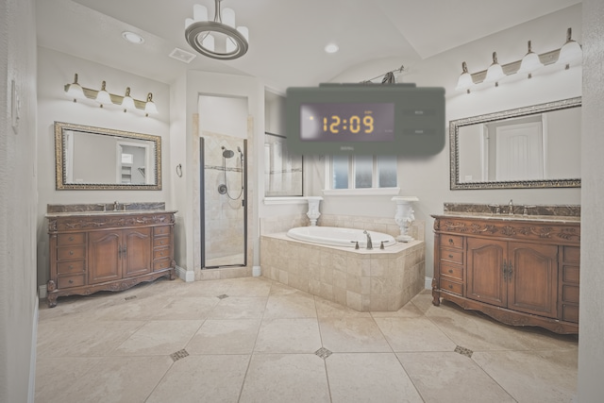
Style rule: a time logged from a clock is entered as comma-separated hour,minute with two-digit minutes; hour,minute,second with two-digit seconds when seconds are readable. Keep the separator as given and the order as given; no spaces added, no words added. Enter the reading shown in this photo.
12,09
